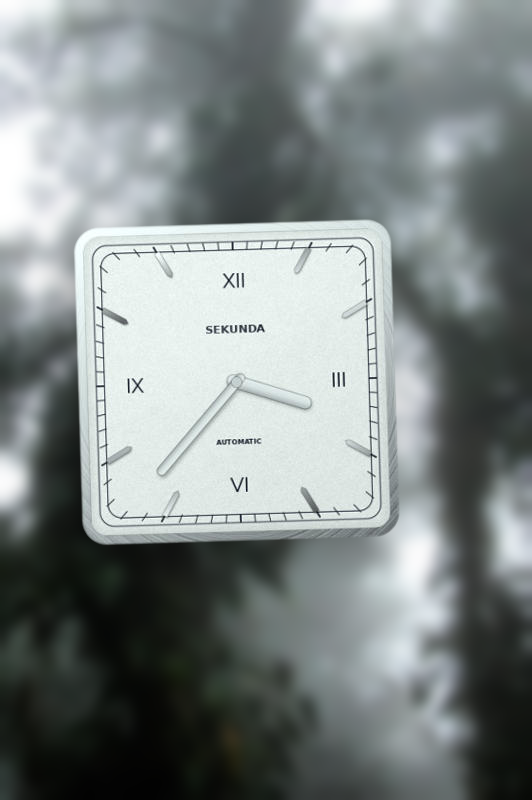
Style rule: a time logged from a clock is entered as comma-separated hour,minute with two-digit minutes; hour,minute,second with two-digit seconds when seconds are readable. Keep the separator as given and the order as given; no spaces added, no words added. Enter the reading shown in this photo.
3,37
